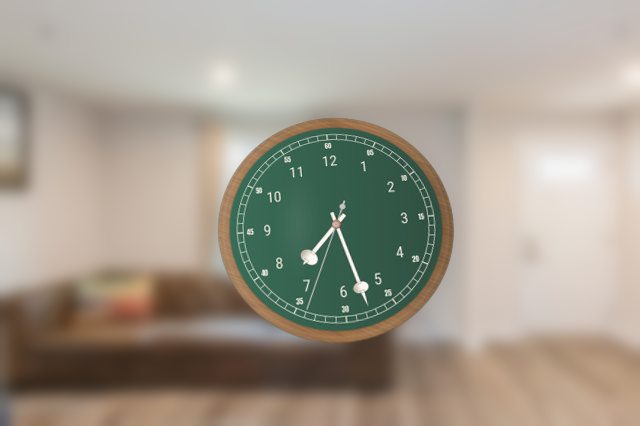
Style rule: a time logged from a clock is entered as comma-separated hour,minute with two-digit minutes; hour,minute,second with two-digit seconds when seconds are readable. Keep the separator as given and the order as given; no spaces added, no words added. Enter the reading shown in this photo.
7,27,34
